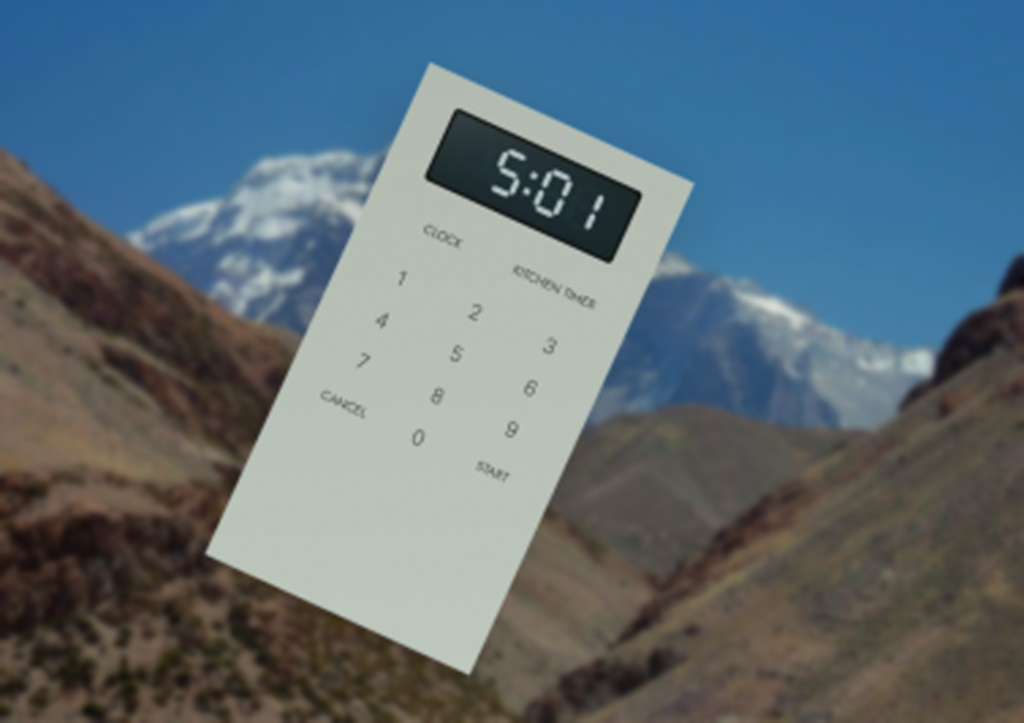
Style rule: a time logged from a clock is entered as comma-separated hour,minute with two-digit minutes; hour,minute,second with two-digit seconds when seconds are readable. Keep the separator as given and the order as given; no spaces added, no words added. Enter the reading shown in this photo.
5,01
